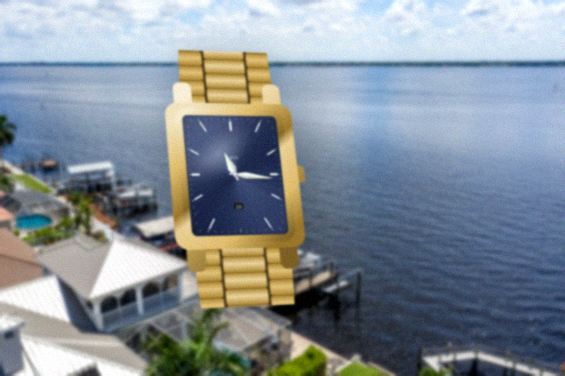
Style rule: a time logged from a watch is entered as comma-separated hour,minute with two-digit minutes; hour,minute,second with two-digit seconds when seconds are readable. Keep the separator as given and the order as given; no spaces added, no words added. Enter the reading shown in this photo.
11,16
